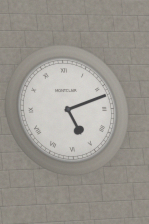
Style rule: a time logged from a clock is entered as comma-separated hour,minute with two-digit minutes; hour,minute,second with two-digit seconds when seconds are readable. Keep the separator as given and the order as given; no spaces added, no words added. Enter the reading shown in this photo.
5,12
